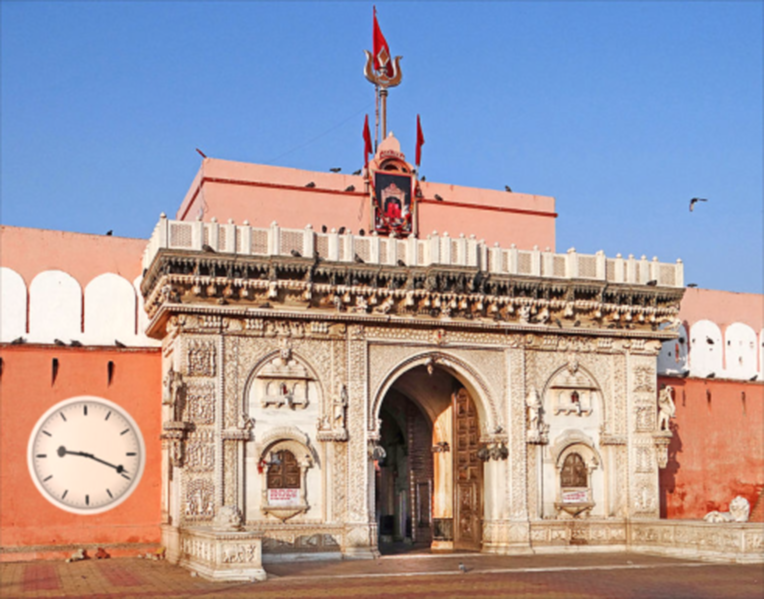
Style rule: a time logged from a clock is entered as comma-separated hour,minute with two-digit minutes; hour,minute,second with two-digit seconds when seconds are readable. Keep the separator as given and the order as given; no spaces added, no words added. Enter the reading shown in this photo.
9,19
